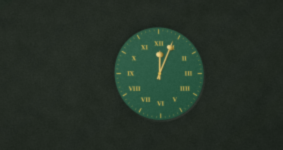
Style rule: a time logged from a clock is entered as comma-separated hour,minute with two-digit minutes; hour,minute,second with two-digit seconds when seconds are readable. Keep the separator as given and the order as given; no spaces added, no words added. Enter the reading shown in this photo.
12,04
